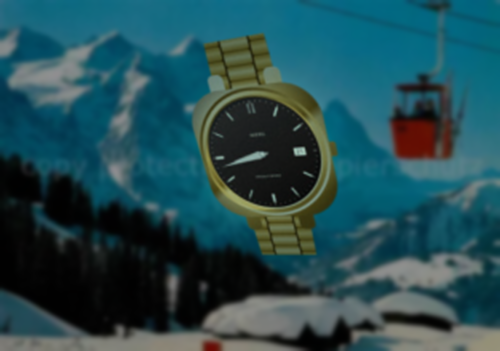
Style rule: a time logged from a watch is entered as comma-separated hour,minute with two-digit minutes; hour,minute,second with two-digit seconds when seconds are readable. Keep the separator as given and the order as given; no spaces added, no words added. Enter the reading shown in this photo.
8,43
